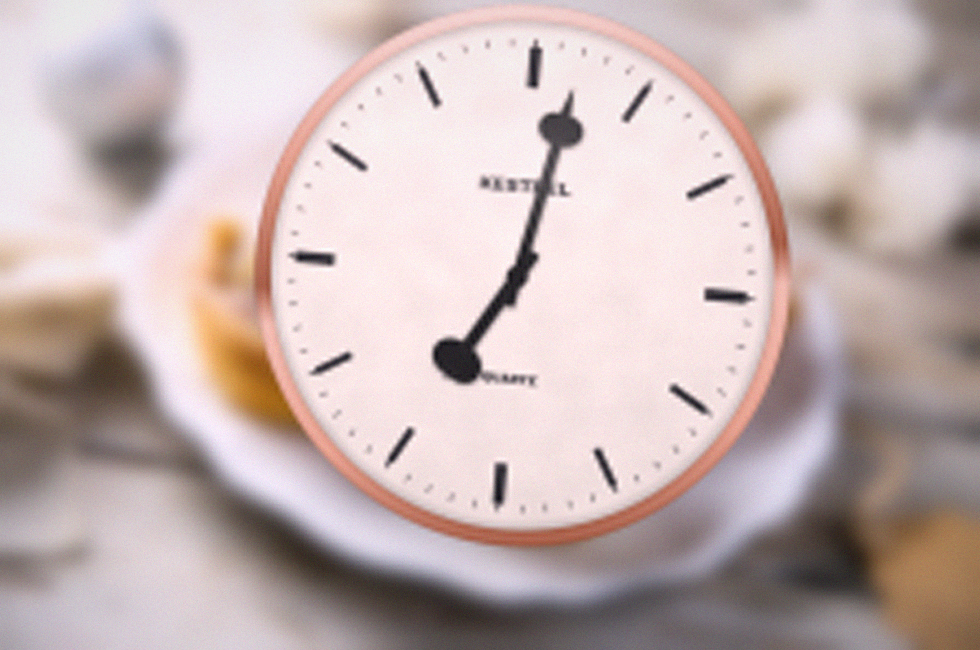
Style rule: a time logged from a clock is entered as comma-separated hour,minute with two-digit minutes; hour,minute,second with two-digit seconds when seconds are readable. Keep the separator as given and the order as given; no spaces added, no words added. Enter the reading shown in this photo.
7,02
